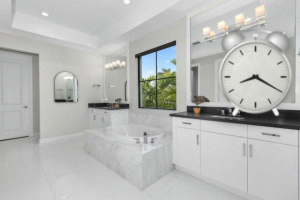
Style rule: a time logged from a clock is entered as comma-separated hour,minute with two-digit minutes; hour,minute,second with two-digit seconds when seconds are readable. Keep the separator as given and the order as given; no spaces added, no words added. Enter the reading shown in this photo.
8,20
